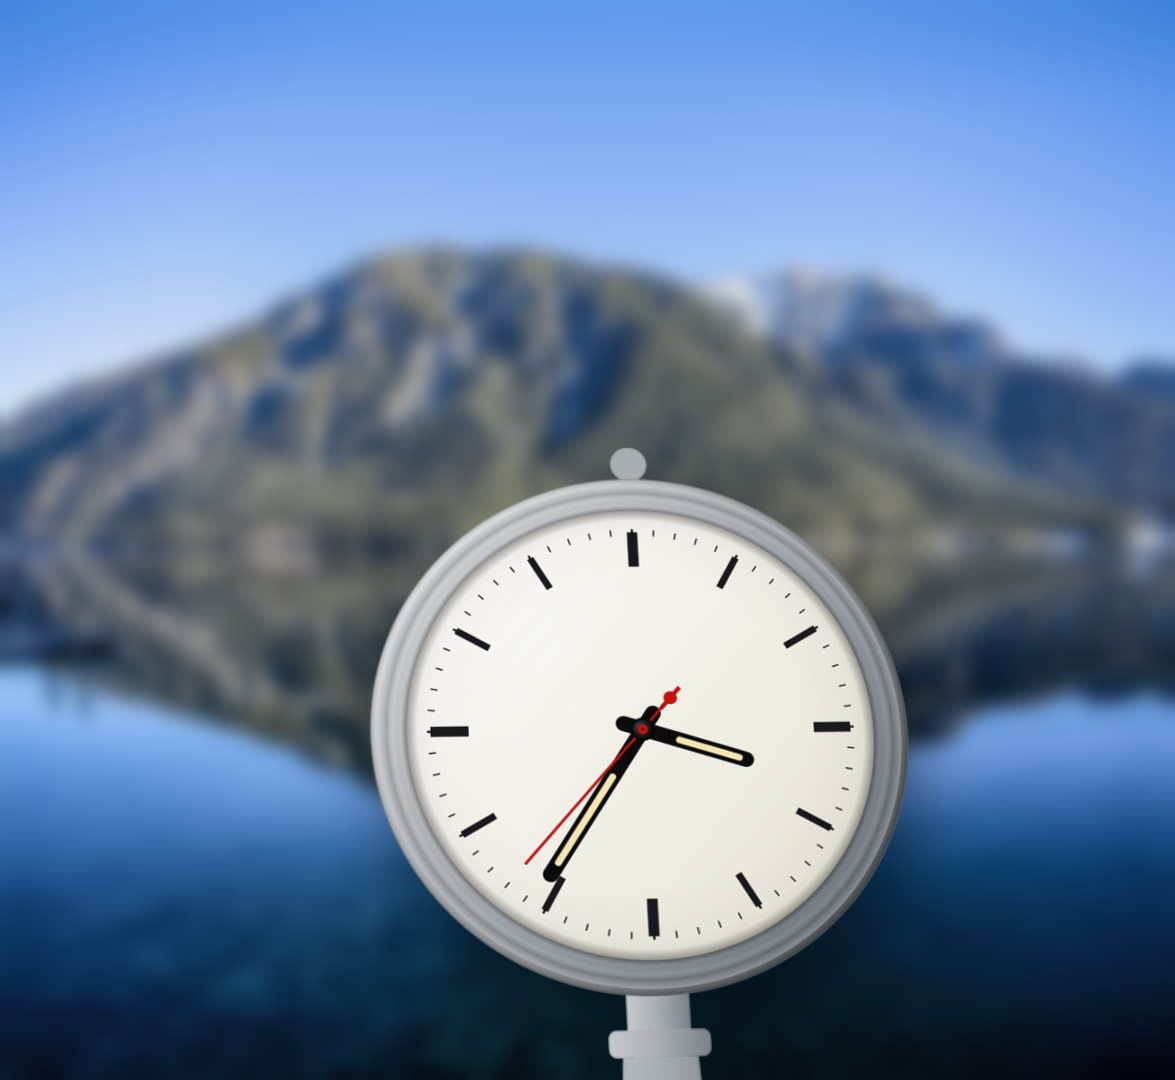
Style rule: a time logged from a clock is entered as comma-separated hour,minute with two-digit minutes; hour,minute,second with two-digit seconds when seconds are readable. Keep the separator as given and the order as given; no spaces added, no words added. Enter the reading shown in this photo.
3,35,37
